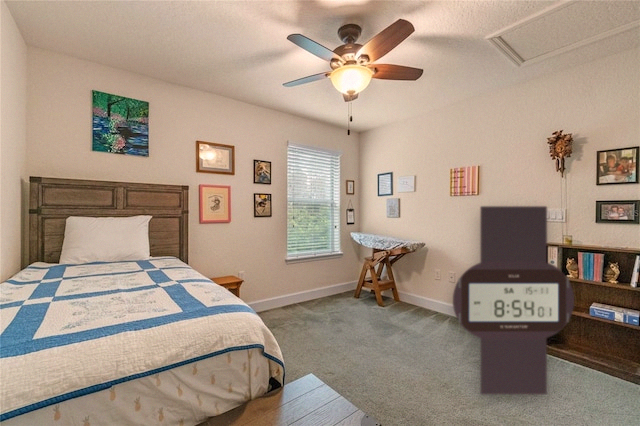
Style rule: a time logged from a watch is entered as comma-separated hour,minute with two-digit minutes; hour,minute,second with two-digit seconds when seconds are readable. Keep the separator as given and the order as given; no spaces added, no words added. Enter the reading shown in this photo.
8,54,01
